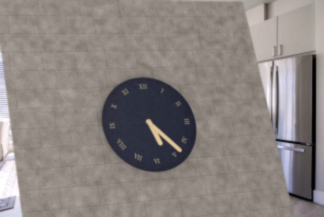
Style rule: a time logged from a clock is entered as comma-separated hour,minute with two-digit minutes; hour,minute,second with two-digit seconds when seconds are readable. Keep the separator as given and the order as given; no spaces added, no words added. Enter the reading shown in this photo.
5,23
